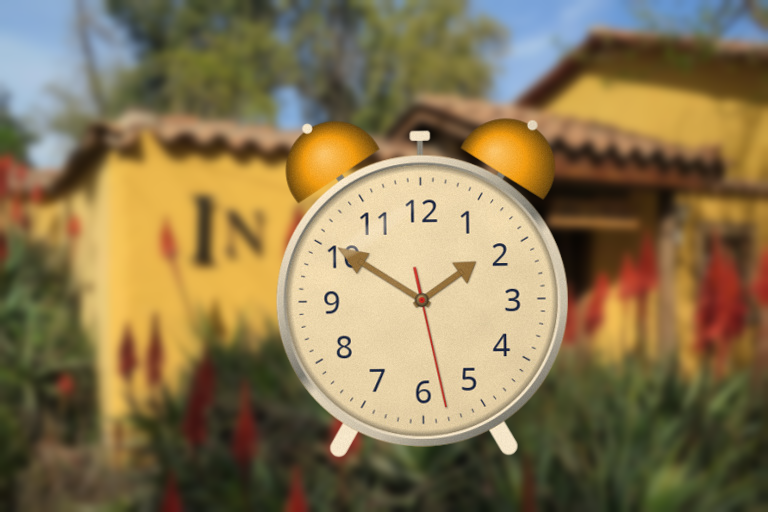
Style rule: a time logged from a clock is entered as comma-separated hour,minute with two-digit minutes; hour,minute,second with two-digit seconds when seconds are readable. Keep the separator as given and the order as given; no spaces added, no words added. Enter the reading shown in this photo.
1,50,28
